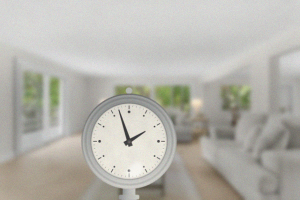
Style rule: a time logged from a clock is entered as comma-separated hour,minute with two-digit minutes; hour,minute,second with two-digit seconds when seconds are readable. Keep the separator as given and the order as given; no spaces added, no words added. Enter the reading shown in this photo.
1,57
